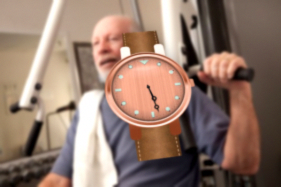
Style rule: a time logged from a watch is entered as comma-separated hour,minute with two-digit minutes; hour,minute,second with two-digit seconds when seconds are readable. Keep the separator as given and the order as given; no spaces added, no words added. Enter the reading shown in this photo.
5,28
